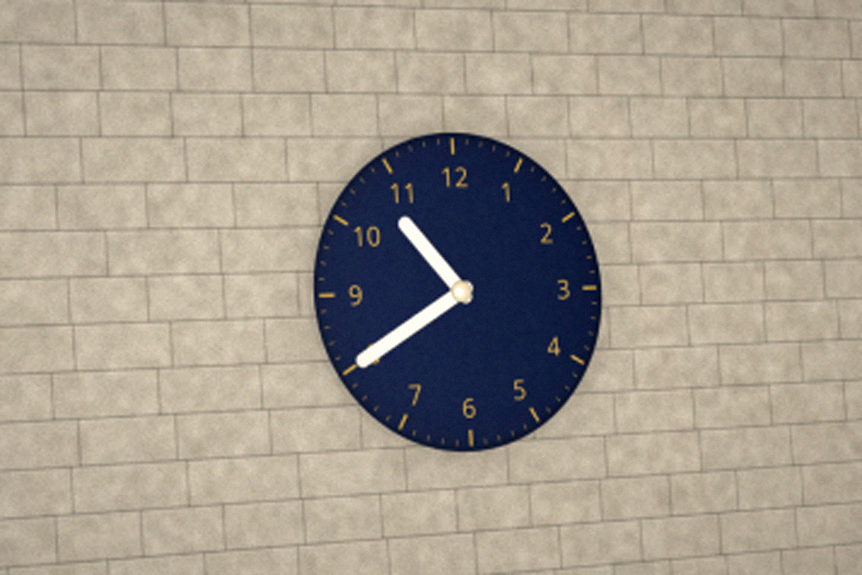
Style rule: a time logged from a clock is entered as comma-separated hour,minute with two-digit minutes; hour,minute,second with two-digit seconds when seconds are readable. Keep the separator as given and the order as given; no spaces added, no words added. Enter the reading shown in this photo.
10,40
